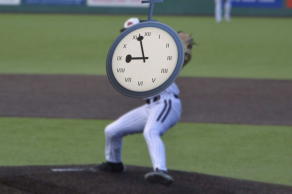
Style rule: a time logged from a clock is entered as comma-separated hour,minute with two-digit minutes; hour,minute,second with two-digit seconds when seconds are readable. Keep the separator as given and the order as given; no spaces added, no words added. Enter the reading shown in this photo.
8,57
